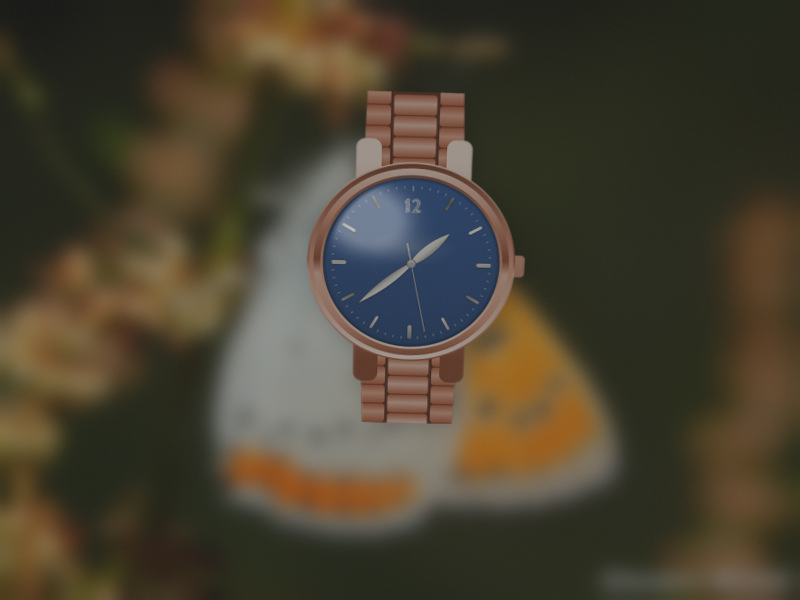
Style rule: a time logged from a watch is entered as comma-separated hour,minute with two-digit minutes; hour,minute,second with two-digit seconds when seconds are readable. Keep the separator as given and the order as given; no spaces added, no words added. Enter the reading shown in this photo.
1,38,28
